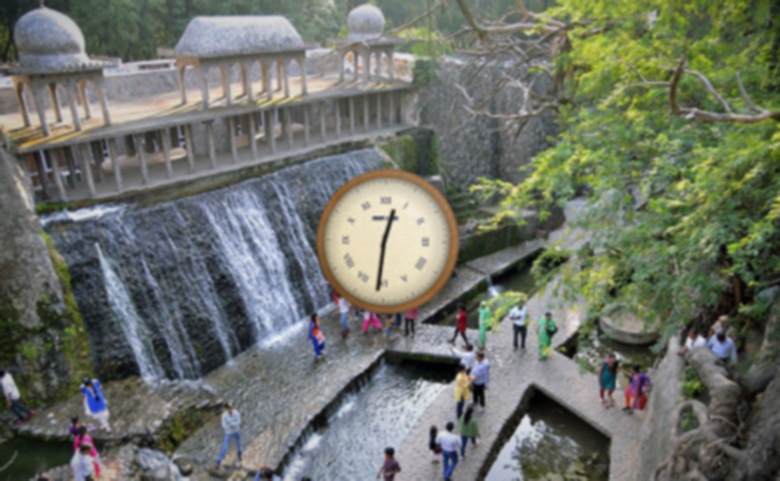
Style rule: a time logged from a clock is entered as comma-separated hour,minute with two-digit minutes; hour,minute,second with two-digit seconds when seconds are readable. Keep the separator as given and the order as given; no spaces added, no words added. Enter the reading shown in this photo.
12,31
